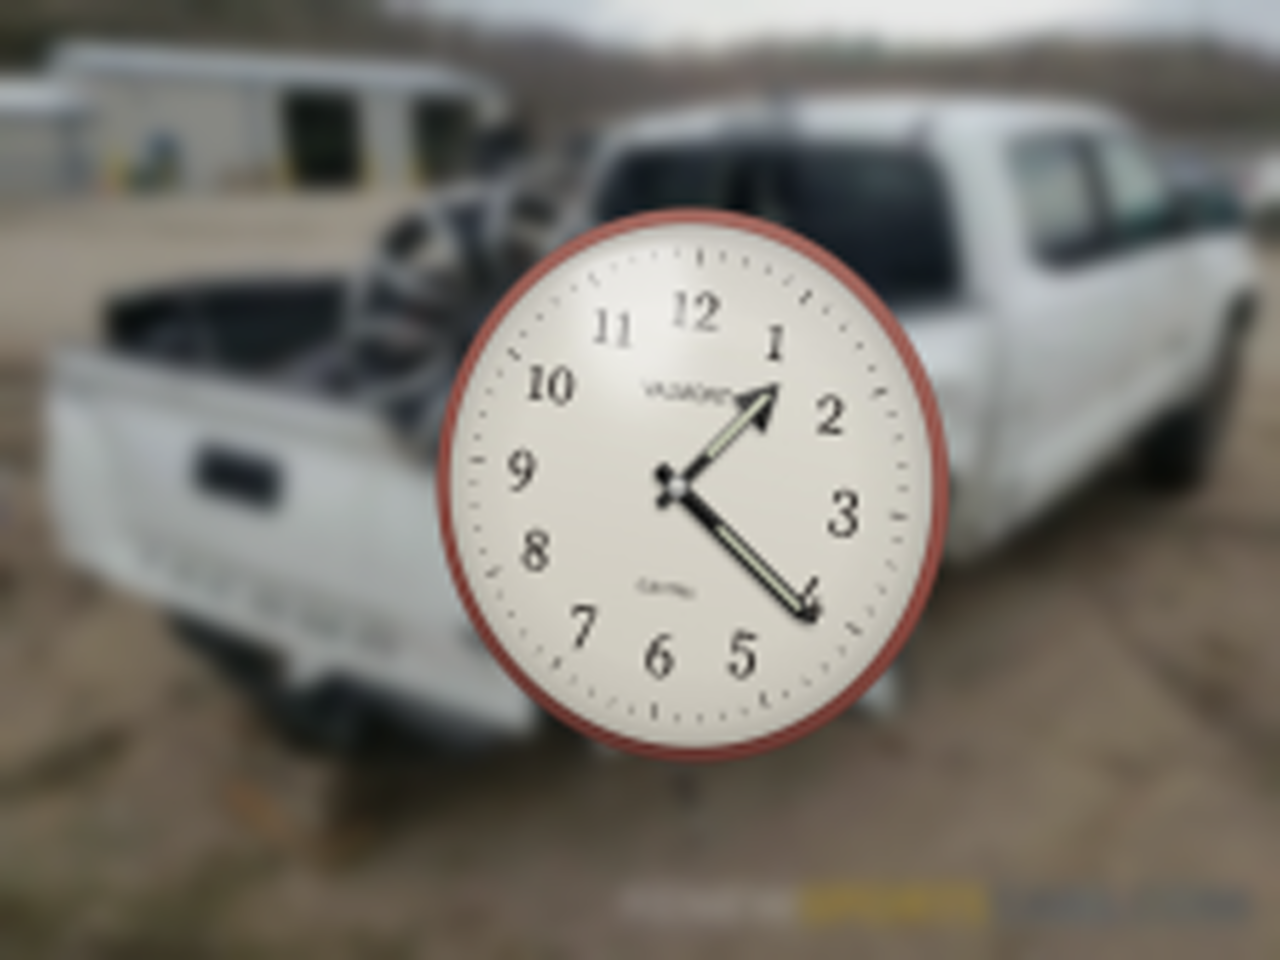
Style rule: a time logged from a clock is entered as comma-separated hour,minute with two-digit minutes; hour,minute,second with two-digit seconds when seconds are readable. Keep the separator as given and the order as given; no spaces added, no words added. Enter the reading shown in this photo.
1,21
